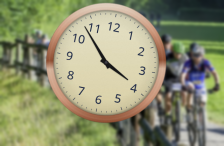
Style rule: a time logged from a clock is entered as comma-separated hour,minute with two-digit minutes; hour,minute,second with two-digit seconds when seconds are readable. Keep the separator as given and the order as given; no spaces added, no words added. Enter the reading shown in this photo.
3,53
